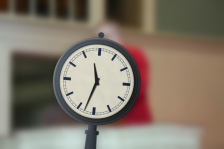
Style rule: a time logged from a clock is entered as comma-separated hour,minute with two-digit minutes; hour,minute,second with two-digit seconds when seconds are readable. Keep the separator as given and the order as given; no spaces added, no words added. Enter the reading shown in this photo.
11,33
